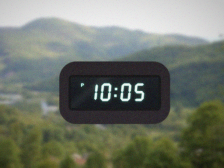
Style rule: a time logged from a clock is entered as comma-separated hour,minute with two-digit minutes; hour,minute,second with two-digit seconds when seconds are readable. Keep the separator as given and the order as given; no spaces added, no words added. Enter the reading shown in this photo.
10,05
